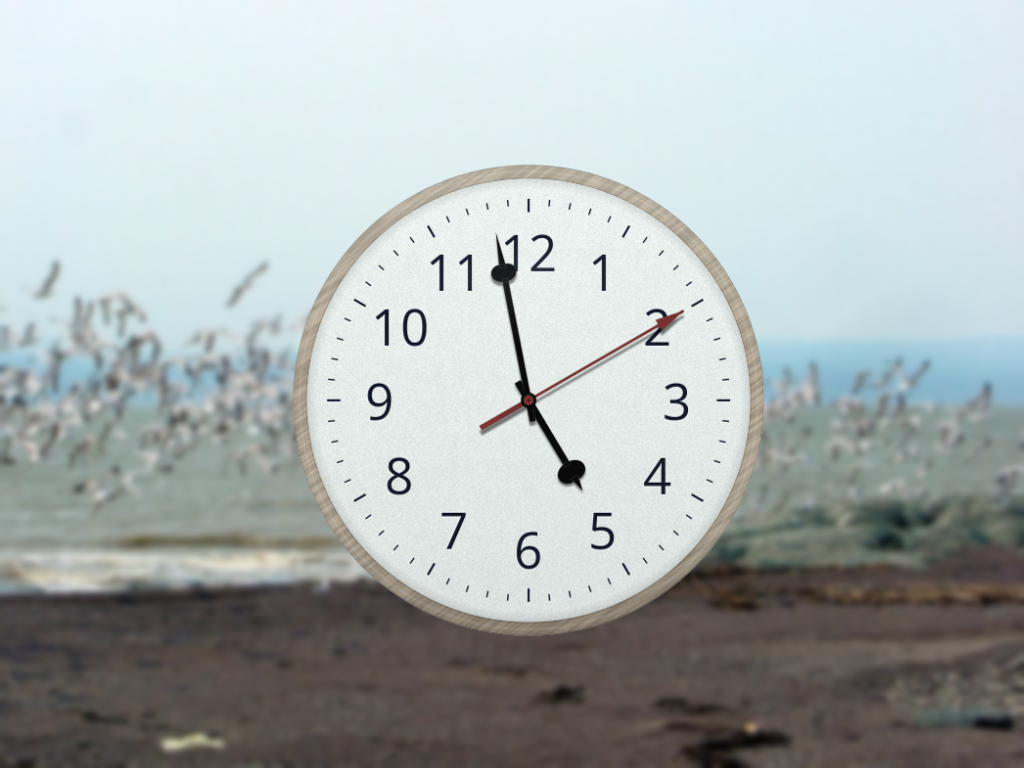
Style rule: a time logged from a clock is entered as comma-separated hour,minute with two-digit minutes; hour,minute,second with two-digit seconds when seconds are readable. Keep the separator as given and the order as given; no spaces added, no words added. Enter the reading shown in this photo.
4,58,10
